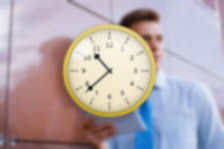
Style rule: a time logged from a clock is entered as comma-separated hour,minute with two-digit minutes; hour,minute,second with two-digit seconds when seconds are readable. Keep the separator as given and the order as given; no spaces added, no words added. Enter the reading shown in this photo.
10,38
